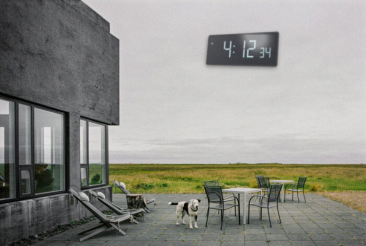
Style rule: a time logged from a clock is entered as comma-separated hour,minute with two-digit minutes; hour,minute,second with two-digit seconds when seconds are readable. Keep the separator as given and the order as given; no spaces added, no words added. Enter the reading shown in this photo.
4,12,34
